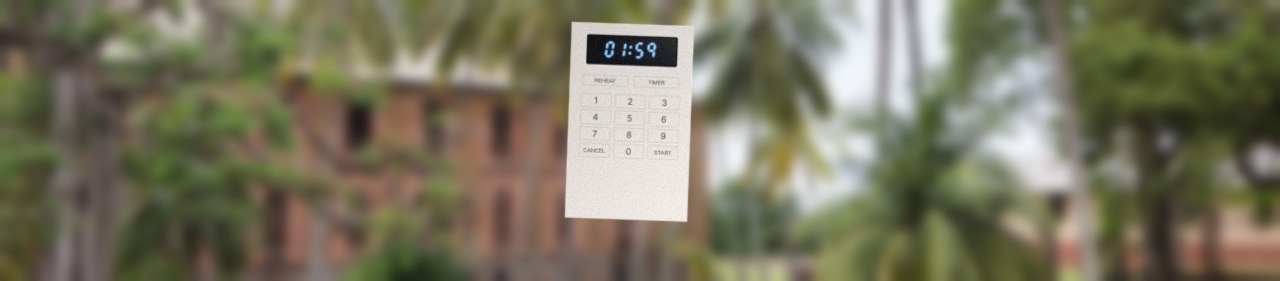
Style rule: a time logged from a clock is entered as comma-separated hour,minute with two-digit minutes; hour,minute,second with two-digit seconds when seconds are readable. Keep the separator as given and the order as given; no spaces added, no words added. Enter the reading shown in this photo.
1,59
